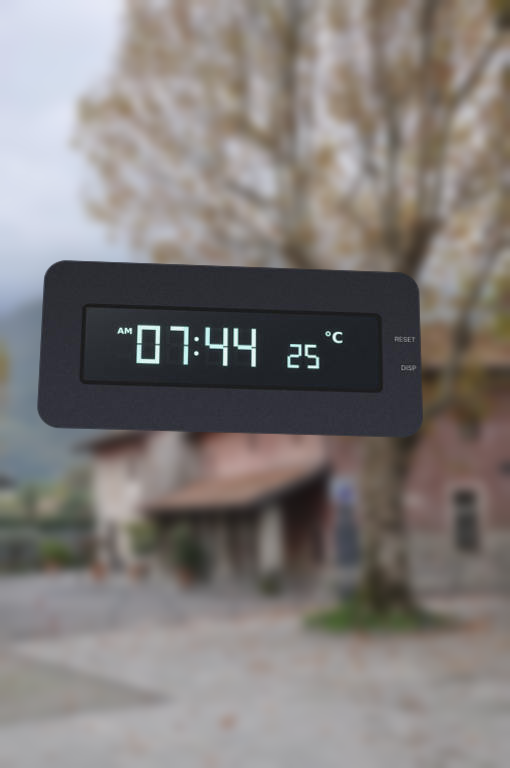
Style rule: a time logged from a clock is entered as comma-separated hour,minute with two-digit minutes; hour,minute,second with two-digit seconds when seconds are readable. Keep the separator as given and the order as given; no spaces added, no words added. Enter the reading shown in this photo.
7,44
